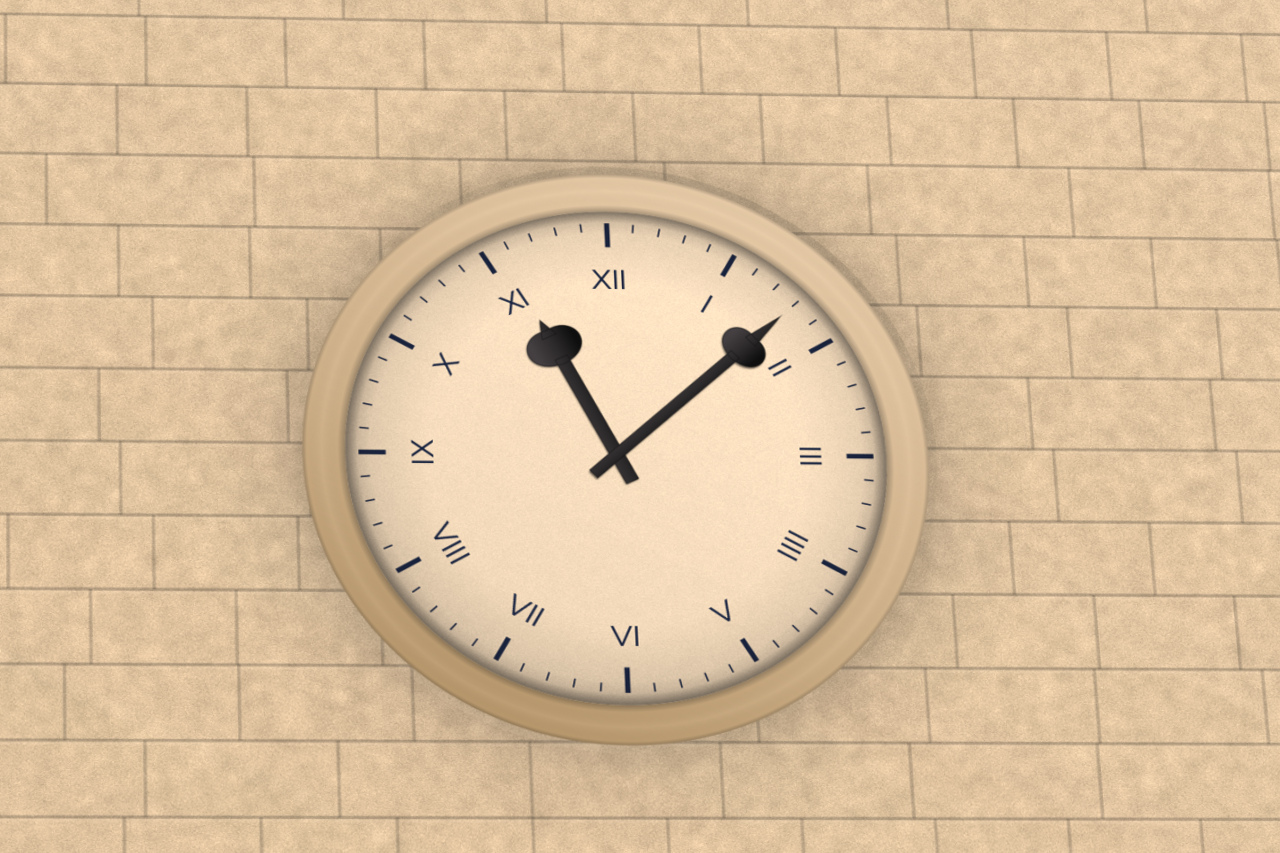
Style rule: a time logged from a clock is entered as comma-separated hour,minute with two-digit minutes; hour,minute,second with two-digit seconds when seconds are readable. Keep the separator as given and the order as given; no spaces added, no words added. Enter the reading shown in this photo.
11,08
